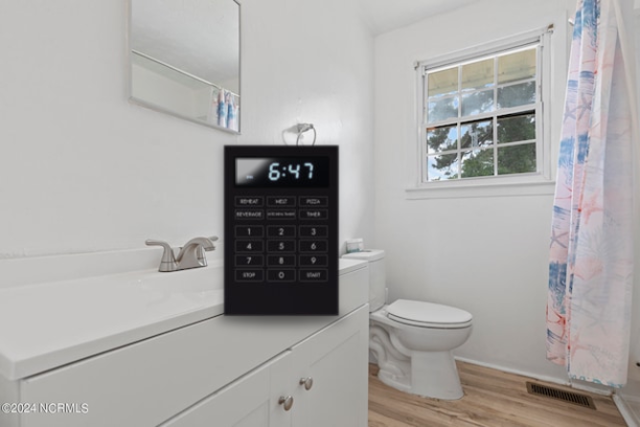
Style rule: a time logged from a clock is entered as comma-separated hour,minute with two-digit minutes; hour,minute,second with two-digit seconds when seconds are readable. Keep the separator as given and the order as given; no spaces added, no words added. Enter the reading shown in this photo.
6,47
